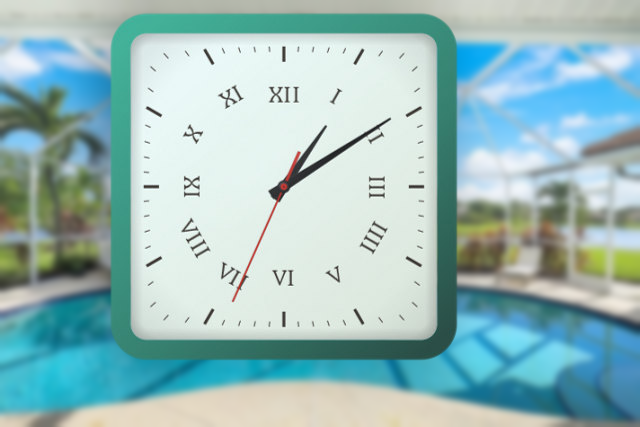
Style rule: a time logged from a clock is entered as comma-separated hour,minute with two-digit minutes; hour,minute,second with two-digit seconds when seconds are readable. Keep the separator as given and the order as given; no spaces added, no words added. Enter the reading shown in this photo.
1,09,34
